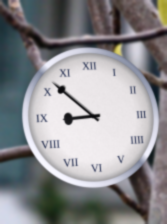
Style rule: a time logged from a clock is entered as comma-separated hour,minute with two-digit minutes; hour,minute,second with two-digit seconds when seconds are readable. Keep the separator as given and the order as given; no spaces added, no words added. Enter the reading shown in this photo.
8,52
